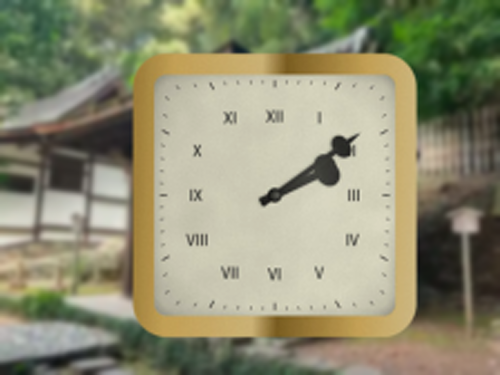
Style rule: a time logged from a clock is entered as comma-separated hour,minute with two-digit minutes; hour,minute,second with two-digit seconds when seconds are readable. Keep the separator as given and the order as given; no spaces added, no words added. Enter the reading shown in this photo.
2,09
